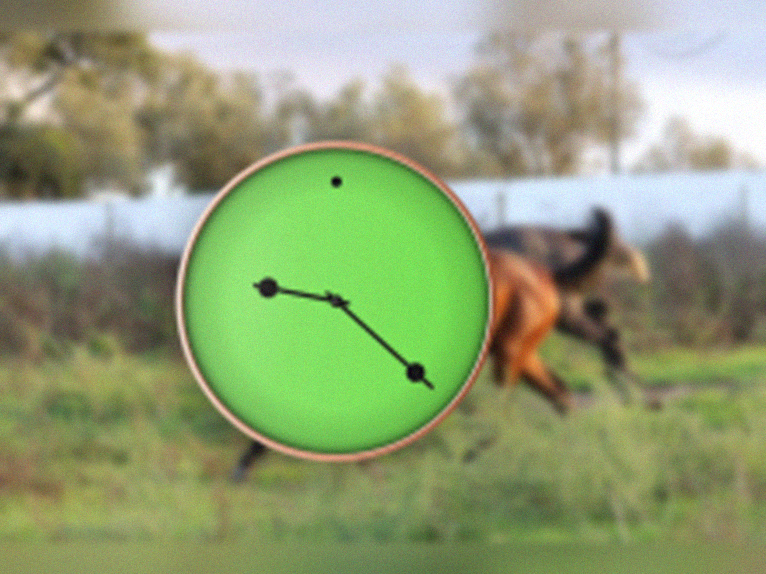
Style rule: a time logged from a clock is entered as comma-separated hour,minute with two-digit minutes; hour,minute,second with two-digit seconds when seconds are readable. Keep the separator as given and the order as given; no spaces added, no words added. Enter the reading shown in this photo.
9,22
